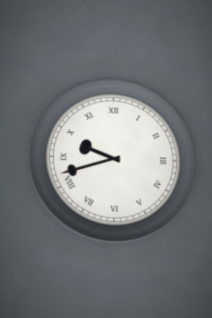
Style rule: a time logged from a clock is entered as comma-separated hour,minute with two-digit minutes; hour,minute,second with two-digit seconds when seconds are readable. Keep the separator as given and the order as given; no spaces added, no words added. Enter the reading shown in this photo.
9,42
